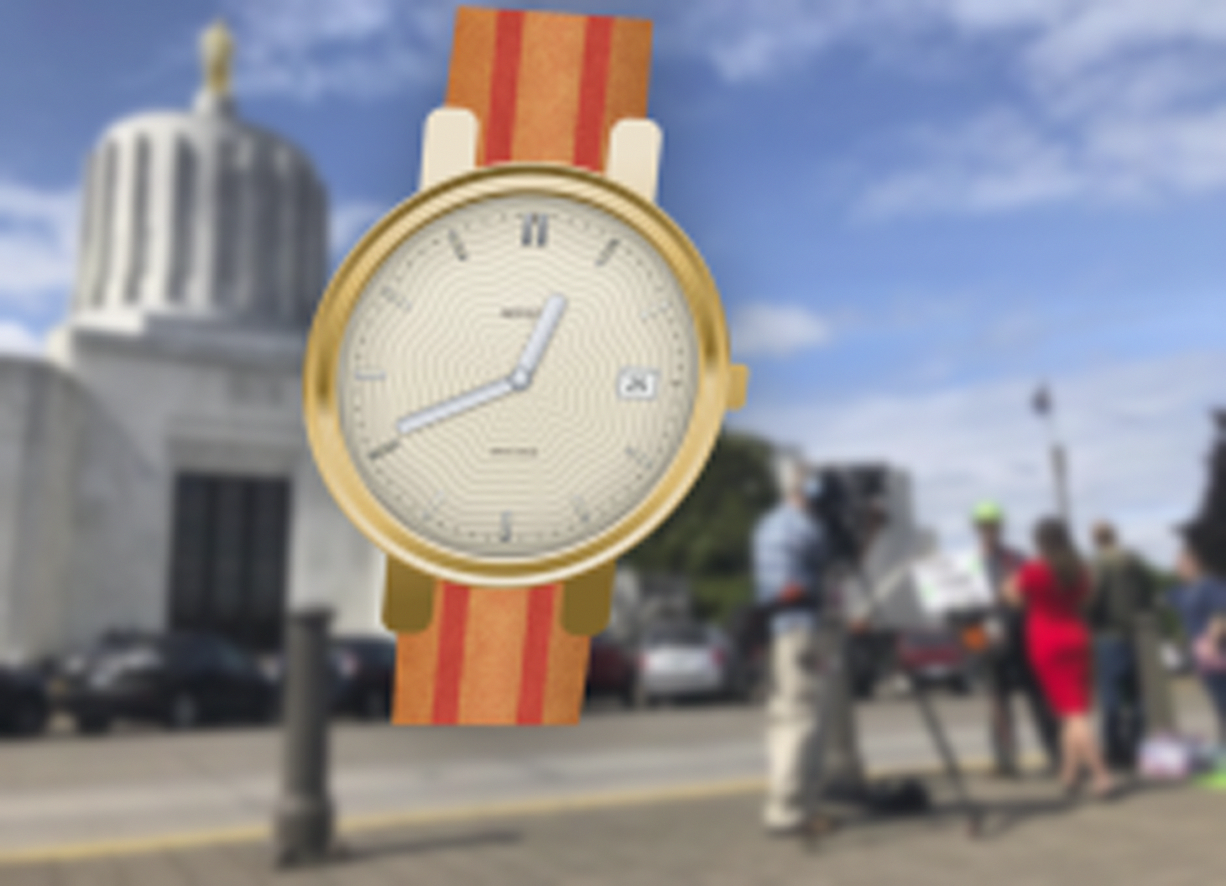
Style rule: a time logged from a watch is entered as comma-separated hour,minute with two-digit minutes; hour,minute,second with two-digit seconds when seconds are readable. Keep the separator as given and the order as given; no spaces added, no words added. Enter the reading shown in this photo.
12,41
